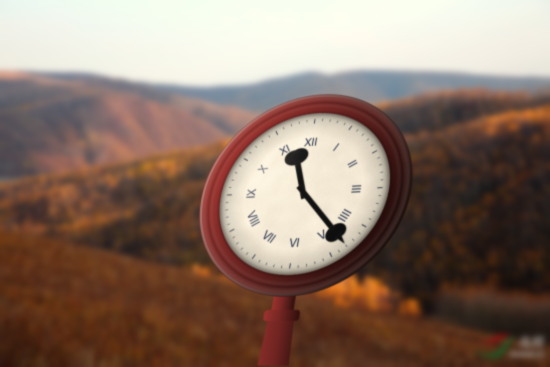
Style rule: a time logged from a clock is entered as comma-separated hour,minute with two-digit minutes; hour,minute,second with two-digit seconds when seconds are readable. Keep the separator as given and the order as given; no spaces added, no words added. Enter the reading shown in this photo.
11,23
